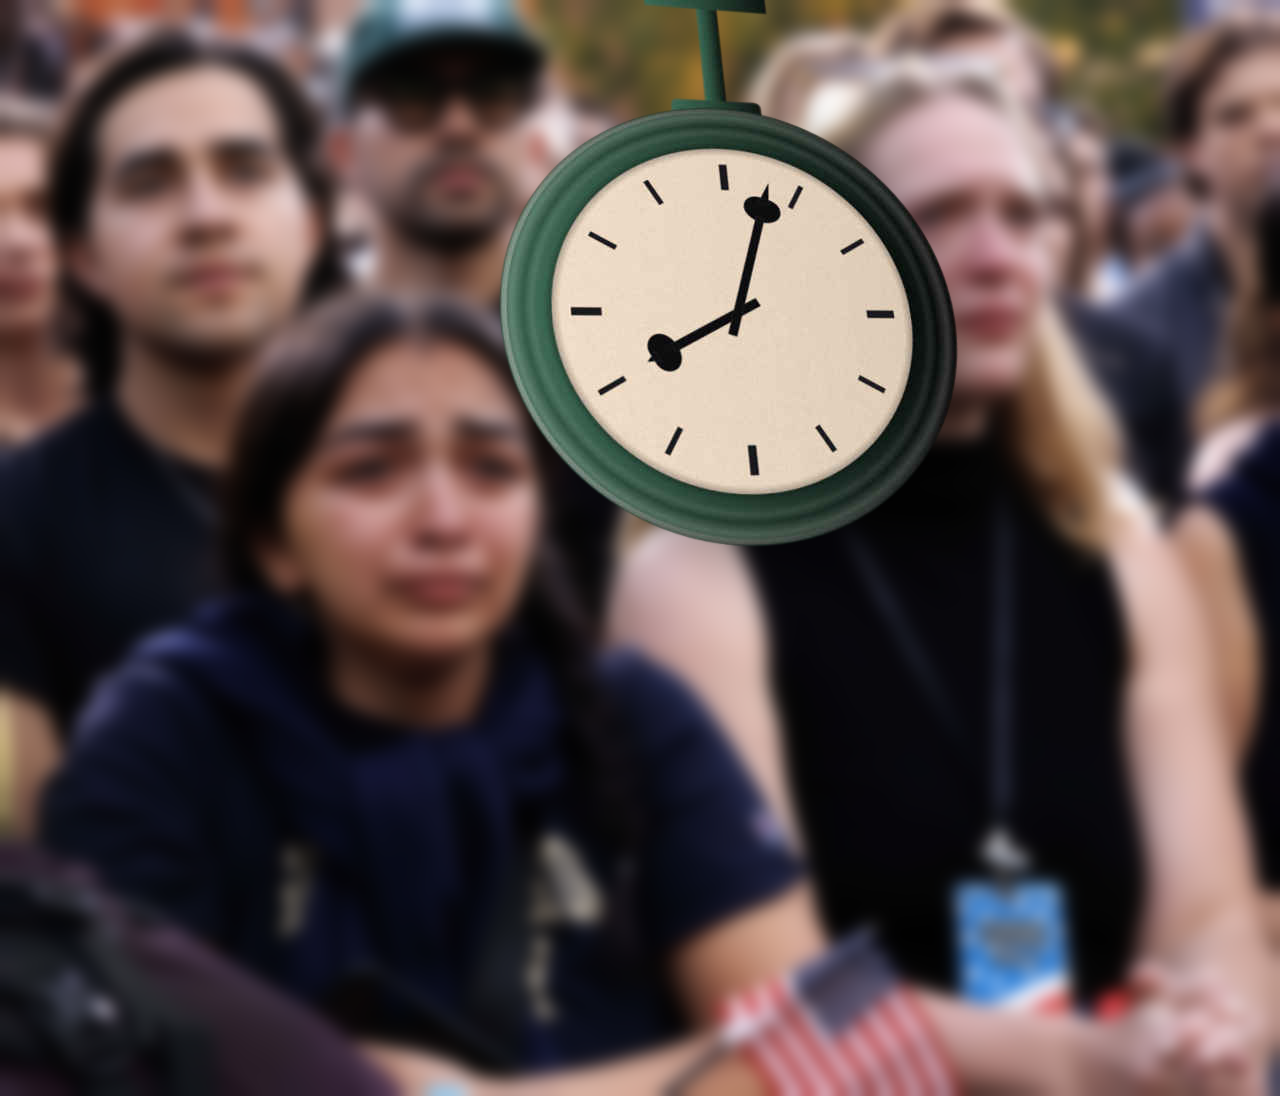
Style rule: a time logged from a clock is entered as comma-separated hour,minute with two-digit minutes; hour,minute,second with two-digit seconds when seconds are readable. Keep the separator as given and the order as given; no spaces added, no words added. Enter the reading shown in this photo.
8,03
